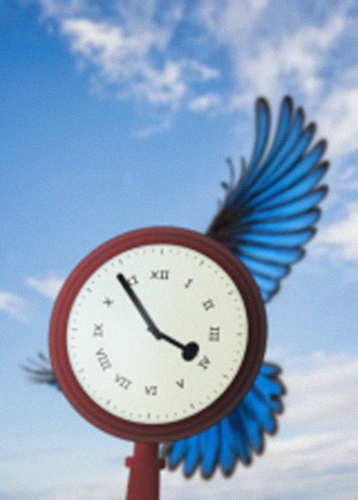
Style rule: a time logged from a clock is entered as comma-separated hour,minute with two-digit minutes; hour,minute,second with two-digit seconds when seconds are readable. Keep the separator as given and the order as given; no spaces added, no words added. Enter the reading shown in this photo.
3,54
